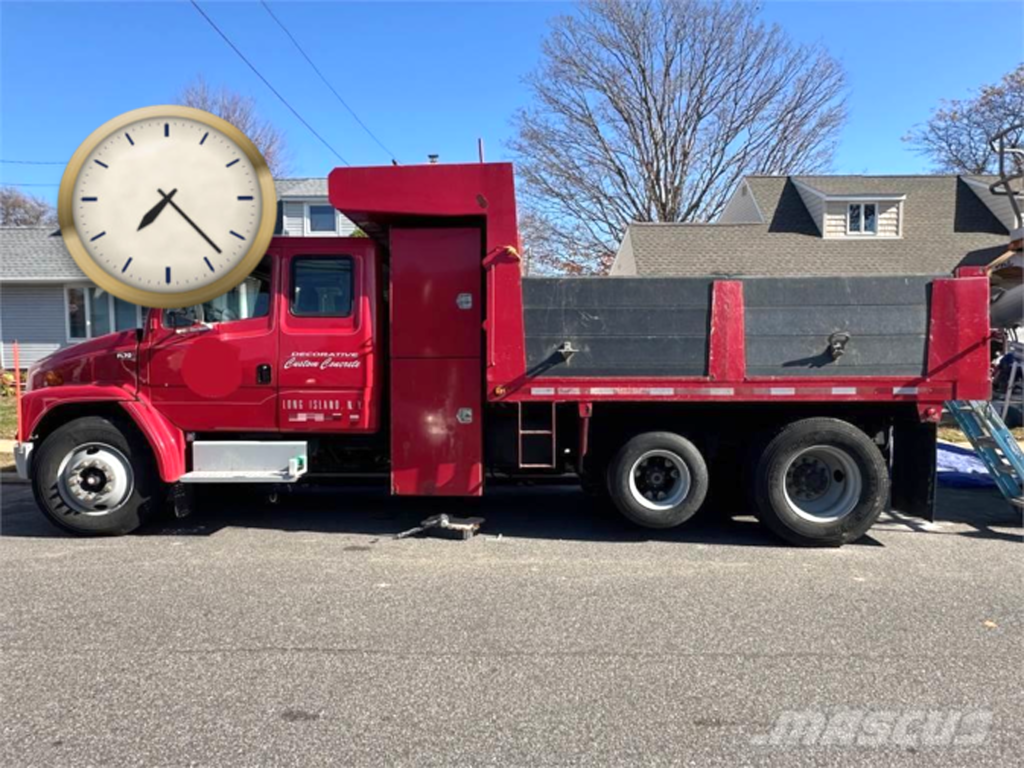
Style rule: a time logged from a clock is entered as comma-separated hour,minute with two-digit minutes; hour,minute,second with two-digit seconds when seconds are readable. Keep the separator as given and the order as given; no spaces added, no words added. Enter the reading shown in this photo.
7,23
